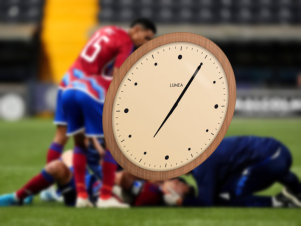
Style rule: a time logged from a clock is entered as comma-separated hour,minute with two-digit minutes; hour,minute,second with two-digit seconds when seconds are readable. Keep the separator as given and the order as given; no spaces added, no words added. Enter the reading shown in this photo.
7,05
